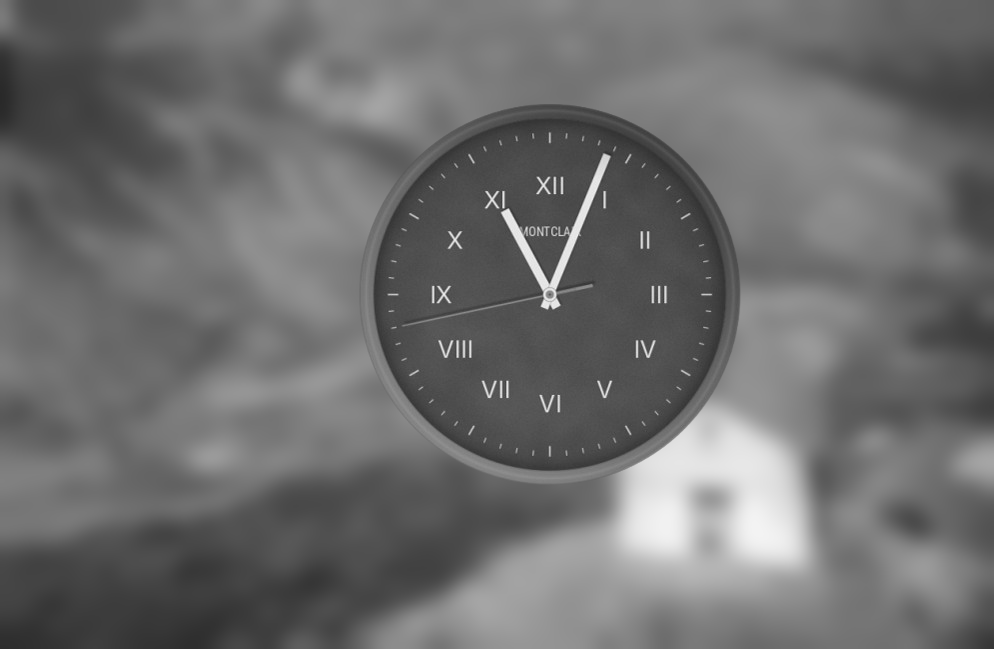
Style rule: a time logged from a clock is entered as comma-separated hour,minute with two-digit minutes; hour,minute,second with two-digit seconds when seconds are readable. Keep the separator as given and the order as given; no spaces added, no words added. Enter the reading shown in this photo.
11,03,43
